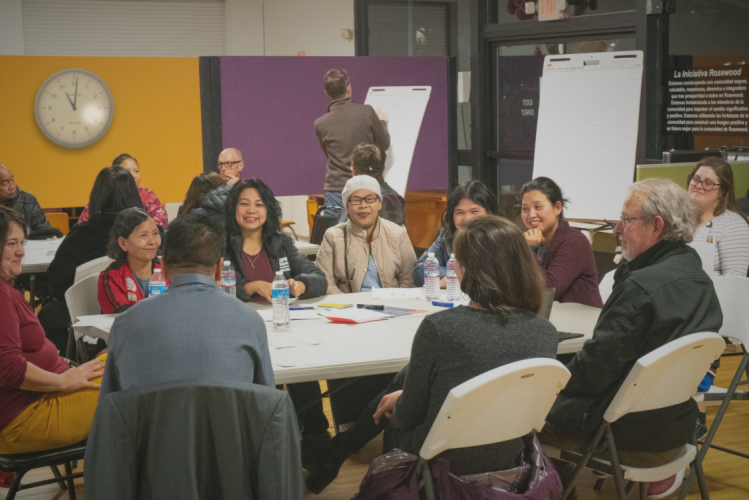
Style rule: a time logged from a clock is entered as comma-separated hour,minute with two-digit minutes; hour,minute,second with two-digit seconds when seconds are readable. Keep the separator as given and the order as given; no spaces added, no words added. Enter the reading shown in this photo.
11,01
